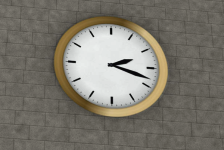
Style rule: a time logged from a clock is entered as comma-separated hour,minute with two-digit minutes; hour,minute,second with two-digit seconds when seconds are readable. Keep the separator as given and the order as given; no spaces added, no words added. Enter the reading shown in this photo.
2,18
